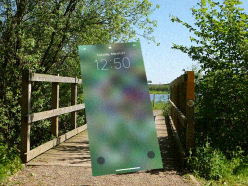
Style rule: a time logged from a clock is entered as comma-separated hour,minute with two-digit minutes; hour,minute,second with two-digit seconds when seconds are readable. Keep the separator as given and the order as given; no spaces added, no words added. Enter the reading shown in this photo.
12,50
